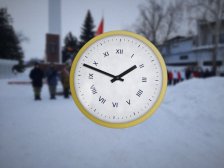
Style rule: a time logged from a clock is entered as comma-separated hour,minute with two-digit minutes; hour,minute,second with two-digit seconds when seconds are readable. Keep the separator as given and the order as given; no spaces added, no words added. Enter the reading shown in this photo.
1,48
